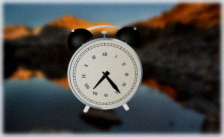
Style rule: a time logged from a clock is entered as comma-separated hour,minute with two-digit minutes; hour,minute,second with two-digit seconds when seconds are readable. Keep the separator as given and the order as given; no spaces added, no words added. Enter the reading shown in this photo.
7,24
